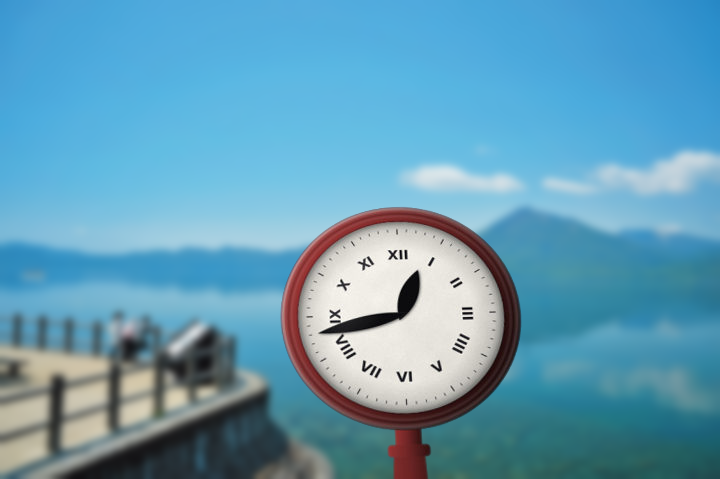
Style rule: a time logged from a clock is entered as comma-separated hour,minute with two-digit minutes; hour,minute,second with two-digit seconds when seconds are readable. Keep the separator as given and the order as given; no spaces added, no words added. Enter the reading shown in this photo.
12,43
